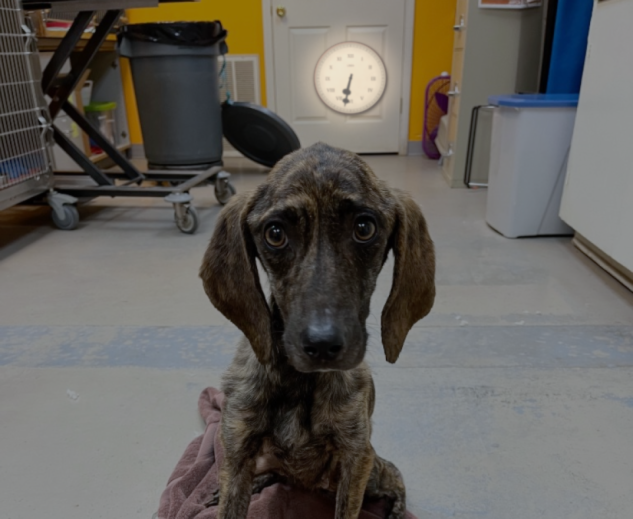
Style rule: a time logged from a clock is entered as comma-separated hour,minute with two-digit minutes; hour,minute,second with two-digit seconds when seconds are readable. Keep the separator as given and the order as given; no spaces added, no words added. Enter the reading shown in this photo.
6,32
